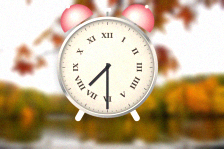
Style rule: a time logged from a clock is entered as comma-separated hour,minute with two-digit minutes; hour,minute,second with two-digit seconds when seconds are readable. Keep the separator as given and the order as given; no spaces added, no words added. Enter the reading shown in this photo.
7,30
